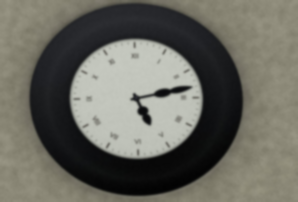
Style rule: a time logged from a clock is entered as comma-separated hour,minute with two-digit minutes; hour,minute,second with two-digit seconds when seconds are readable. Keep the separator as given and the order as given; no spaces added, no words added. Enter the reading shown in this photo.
5,13
